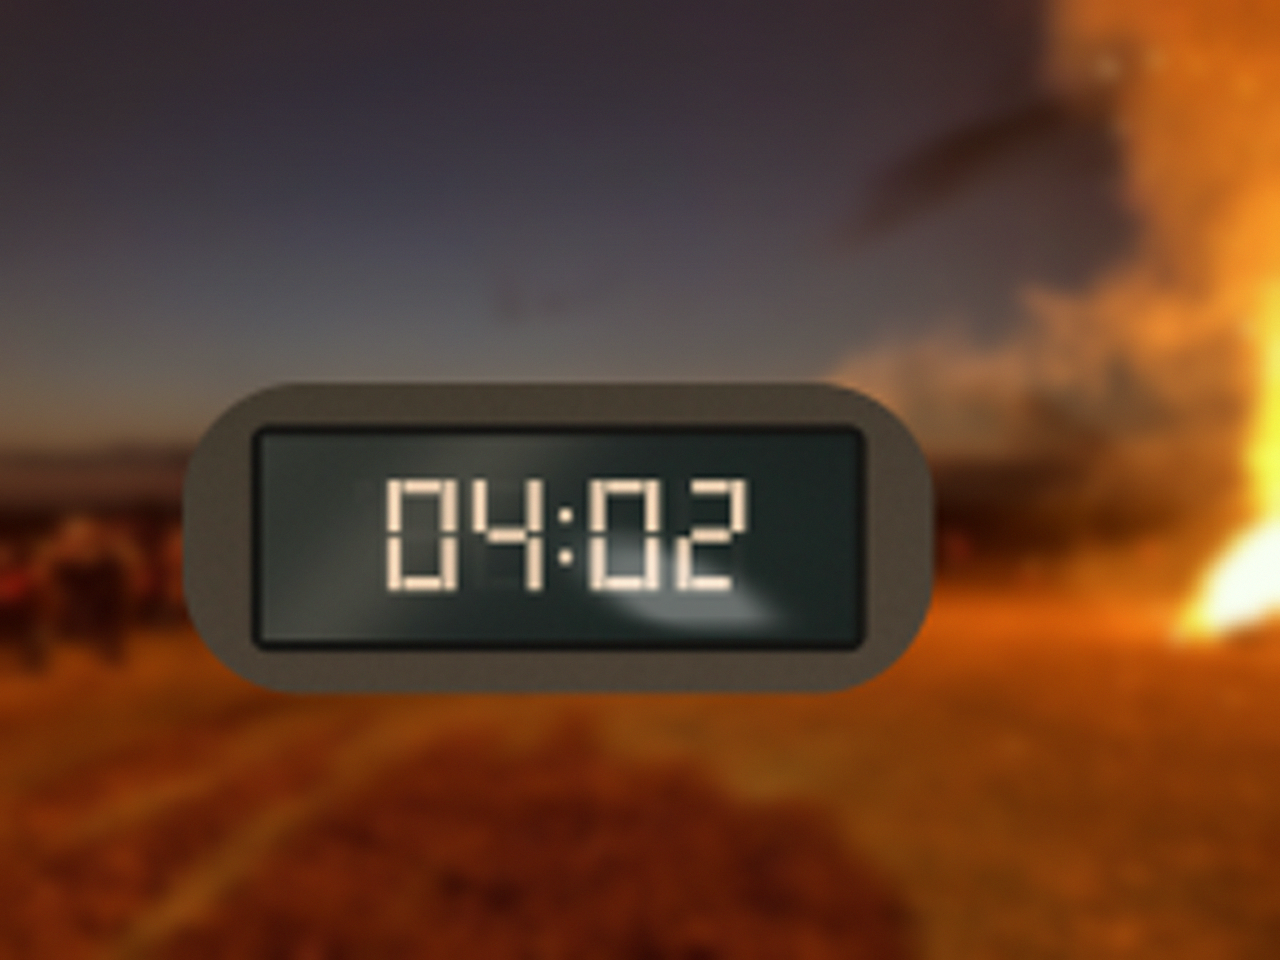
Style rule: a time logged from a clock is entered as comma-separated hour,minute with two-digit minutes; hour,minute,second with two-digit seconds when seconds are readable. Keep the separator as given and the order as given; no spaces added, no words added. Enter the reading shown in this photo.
4,02
